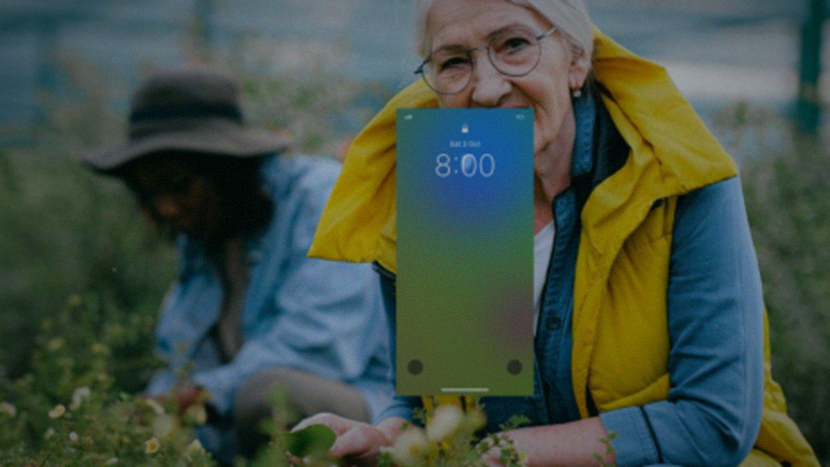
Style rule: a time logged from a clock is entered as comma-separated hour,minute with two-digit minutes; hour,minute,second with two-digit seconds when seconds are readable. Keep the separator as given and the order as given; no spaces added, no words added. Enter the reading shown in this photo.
8,00
